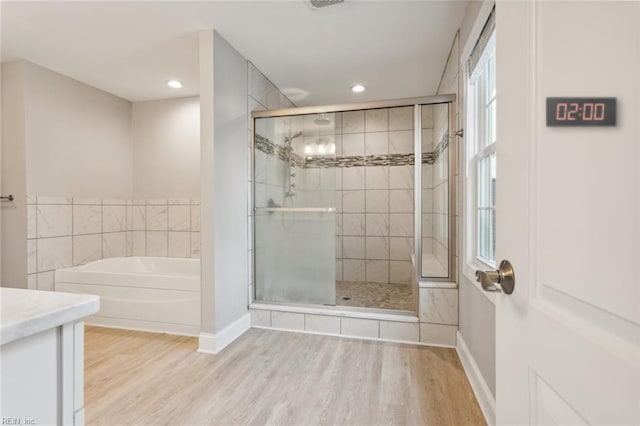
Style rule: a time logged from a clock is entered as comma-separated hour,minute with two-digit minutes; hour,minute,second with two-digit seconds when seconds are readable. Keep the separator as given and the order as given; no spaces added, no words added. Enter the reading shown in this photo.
2,00
